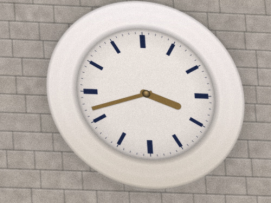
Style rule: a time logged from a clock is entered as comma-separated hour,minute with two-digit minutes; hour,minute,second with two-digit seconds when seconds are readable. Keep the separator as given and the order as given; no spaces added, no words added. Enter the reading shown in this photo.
3,42
